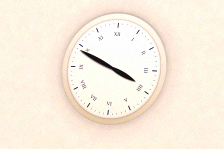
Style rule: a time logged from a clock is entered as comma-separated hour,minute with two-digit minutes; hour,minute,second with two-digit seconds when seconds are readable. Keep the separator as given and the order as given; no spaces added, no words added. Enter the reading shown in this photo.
3,49
